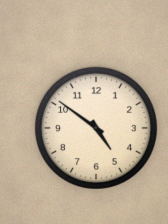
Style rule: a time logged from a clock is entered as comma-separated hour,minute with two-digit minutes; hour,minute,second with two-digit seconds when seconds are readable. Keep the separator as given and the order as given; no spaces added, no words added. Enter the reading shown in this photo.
4,51
